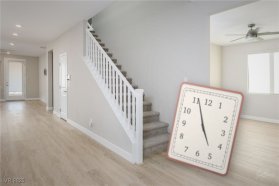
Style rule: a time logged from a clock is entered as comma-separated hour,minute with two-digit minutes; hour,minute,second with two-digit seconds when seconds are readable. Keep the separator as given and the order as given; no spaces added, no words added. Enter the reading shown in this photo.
4,56
